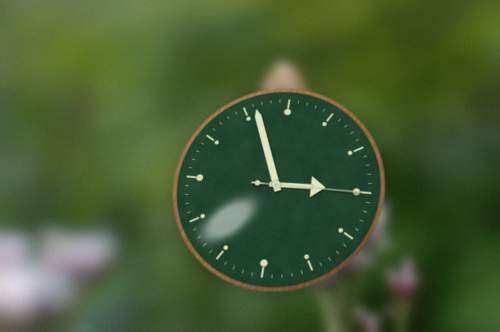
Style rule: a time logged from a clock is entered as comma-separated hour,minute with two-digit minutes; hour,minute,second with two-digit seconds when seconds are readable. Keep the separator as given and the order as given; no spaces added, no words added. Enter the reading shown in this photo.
2,56,15
